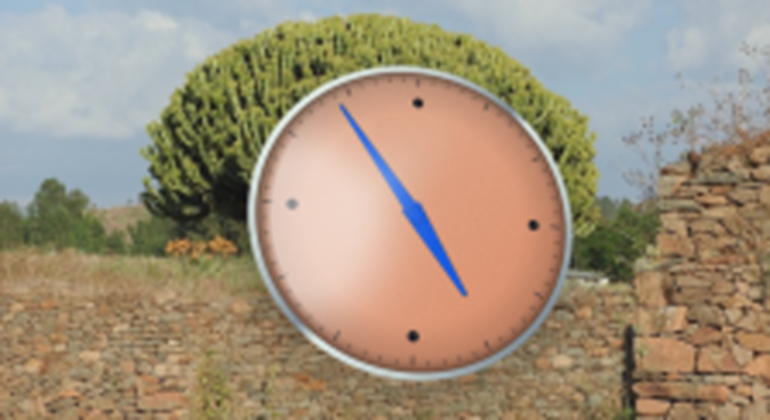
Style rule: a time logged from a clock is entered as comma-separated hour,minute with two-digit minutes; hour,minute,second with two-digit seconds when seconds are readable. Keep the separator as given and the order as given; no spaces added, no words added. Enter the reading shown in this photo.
4,54
